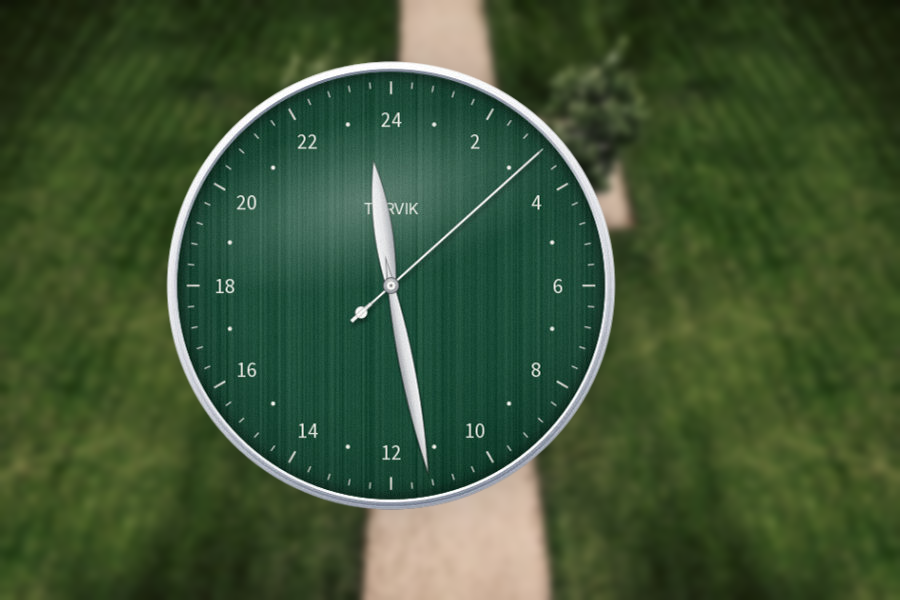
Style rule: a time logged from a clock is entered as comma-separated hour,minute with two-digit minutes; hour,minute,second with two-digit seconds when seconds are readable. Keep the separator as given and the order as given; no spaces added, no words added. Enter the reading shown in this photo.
23,28,08
